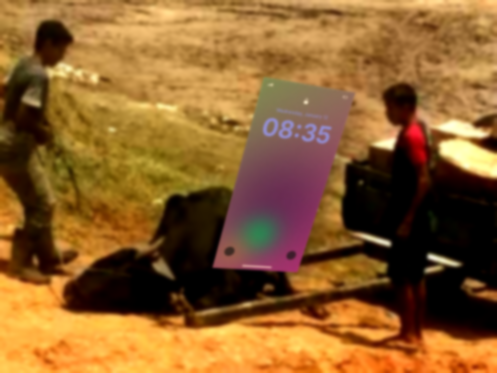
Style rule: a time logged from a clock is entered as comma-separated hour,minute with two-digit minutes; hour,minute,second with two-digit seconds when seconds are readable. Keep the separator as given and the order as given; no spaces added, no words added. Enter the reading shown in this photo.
8,35
